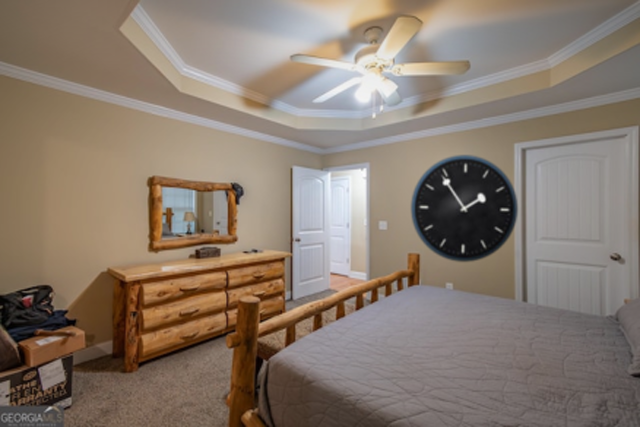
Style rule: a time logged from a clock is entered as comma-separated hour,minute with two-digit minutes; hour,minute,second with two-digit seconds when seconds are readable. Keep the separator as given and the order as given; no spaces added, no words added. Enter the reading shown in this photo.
1,54
